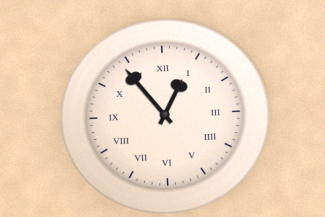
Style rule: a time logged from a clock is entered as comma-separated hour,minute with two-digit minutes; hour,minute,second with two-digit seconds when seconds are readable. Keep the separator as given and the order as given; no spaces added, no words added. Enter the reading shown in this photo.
12,54
